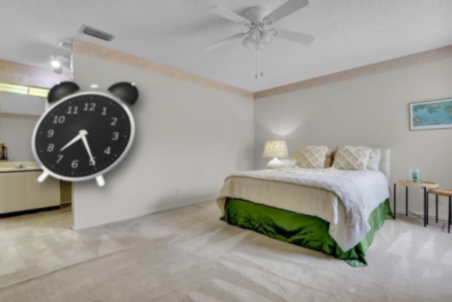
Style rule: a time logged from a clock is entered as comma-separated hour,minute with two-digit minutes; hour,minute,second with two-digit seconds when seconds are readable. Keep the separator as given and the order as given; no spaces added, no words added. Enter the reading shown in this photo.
7,25
